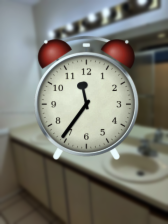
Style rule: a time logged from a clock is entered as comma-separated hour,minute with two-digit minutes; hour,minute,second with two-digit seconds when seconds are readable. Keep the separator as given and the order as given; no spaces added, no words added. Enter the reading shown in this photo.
11,36
